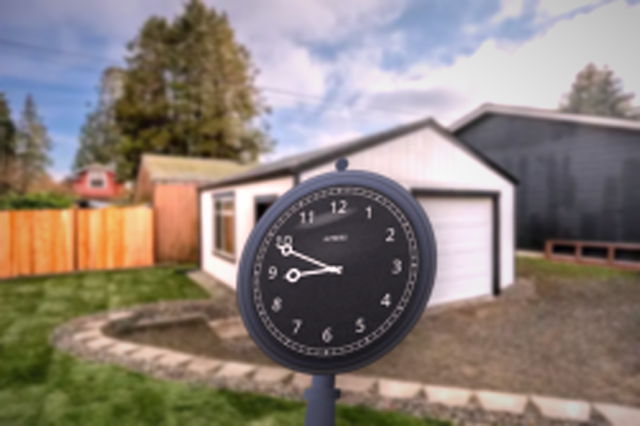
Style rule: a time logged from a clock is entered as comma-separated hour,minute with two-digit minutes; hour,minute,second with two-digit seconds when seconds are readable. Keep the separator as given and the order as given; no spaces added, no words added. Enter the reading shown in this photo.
8,49
